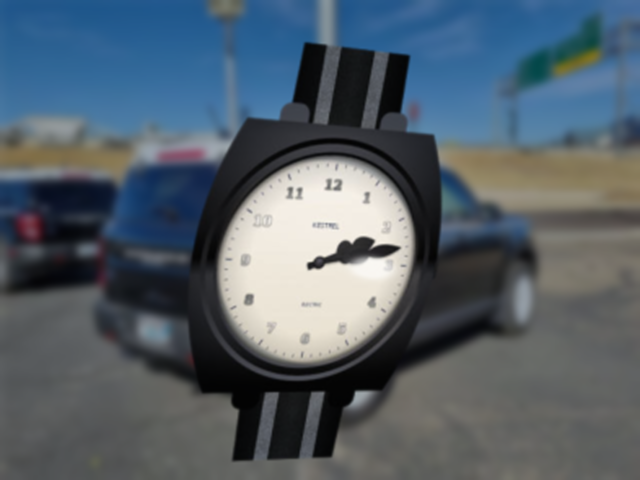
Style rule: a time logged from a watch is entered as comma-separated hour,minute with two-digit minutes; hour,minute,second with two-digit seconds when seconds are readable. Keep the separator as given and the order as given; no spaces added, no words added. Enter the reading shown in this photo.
2,13
